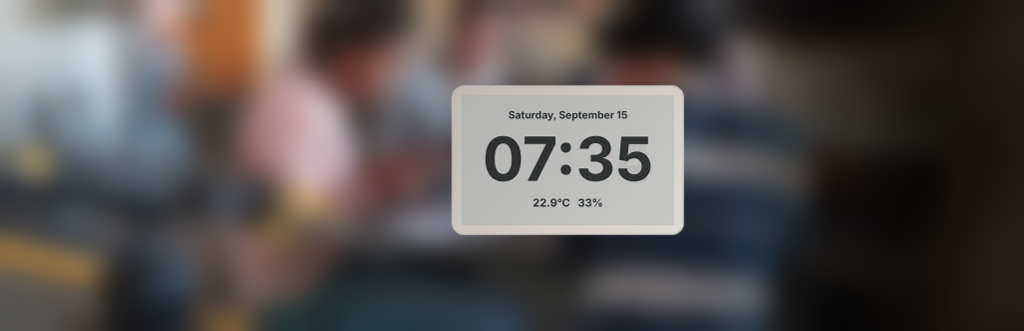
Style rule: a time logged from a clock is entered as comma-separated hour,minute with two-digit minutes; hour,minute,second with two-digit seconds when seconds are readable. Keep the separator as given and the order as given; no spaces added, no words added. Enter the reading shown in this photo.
7,35
